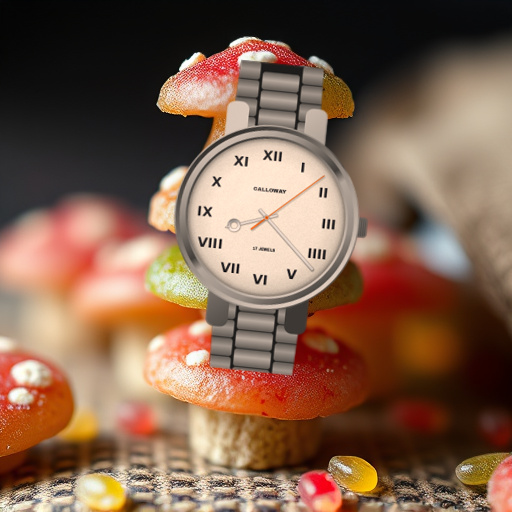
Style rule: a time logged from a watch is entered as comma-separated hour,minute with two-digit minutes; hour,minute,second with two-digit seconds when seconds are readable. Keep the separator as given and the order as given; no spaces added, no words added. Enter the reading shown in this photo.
8,22,08
